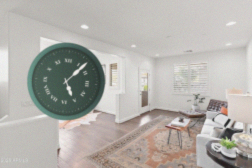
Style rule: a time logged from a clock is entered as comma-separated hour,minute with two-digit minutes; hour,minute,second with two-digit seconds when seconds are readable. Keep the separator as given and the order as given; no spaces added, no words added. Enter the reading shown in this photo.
5,07
